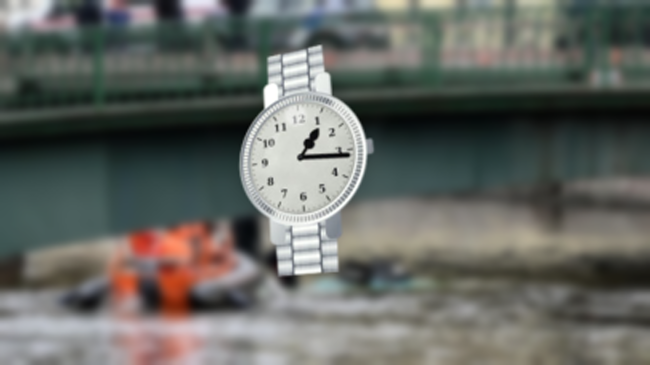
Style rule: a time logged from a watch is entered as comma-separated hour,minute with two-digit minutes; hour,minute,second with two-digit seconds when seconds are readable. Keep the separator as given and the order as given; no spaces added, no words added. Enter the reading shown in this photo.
1,16
